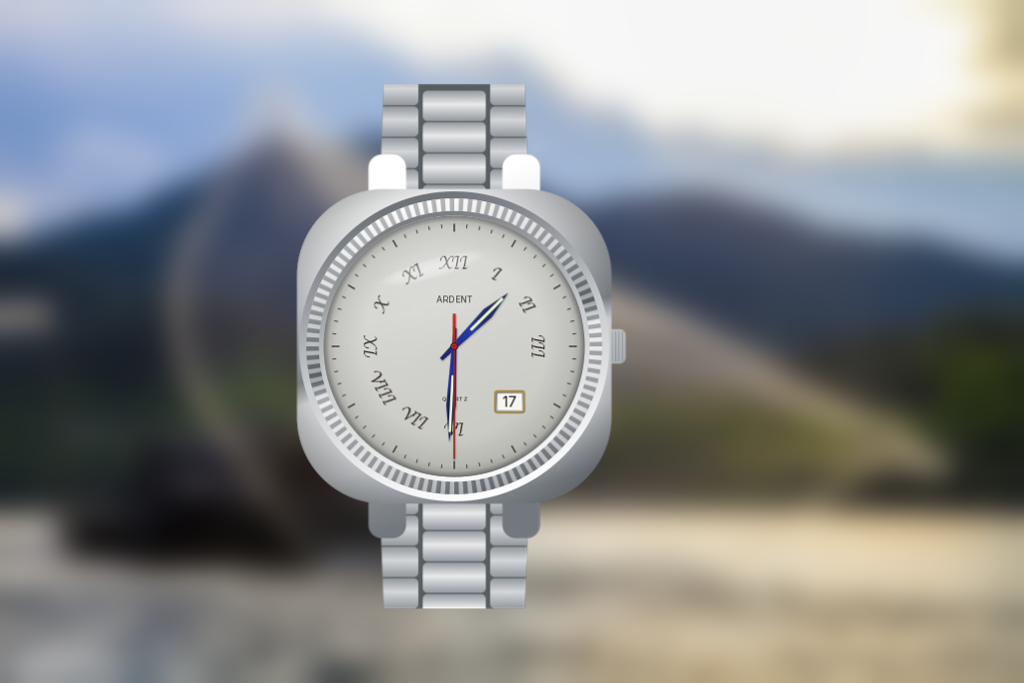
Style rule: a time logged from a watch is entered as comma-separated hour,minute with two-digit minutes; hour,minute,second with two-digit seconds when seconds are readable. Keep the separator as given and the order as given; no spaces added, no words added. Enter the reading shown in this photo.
1,30,30
